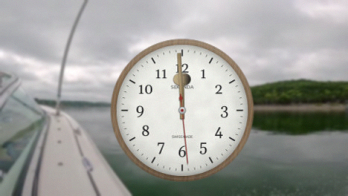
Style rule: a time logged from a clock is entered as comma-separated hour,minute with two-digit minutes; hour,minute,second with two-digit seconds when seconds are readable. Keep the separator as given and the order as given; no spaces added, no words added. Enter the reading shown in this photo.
11,59,29
